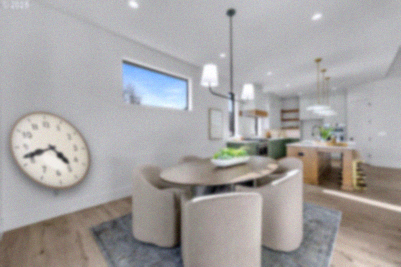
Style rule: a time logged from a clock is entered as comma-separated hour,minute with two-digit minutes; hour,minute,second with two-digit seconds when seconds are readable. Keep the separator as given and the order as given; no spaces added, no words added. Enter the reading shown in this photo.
4,42
